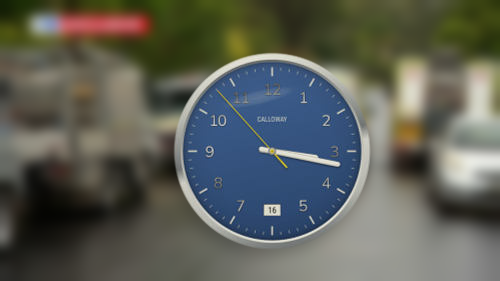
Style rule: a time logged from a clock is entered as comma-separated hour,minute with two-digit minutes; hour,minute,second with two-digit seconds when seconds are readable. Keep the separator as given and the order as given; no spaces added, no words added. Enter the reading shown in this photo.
3,16,53
